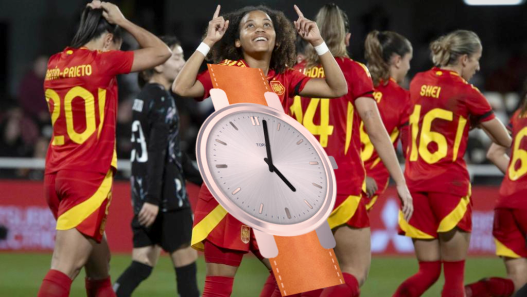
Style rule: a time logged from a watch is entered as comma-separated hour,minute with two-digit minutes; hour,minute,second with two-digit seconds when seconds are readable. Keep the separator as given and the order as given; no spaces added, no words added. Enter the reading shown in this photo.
5,02
